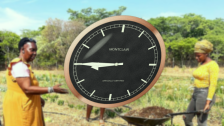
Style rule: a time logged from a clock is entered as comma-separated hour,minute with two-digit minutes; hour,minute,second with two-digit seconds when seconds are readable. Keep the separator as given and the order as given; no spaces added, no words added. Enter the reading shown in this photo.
8,45
